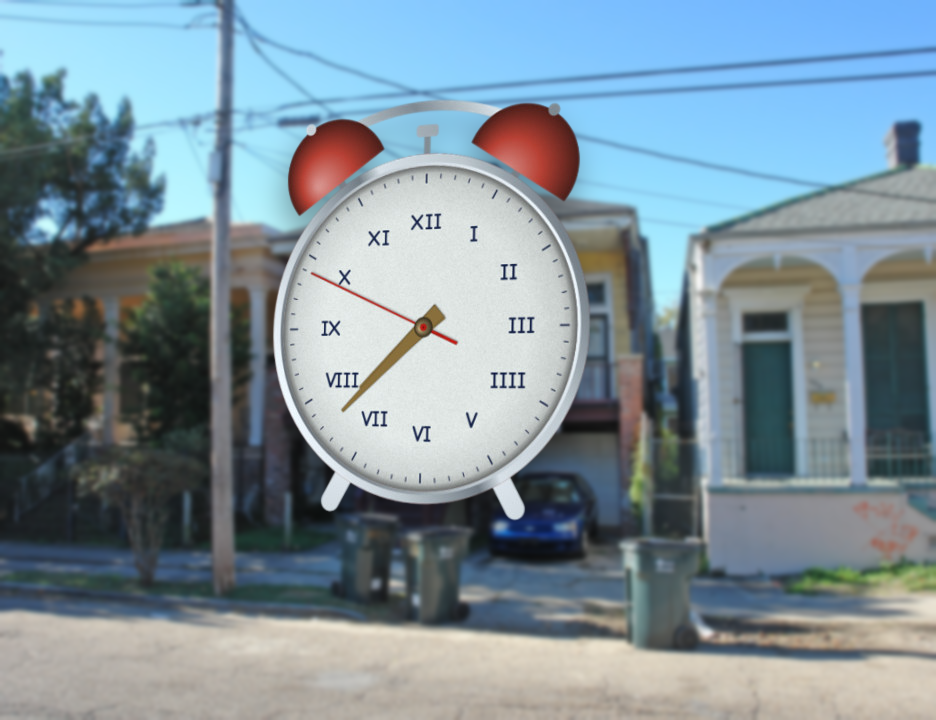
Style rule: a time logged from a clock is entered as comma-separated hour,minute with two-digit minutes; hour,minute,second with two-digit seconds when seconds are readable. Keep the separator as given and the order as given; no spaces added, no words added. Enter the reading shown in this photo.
7,37,49
